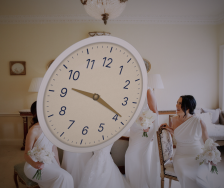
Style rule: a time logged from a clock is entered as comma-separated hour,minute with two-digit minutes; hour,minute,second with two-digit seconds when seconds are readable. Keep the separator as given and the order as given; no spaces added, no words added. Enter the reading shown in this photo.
9,19
